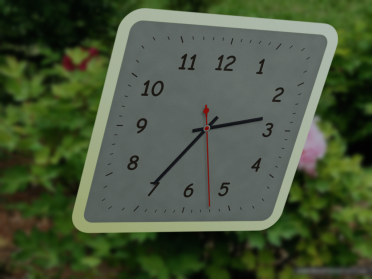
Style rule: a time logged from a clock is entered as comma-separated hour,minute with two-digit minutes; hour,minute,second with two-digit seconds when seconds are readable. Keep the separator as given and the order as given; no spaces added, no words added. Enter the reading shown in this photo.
2,35,27
